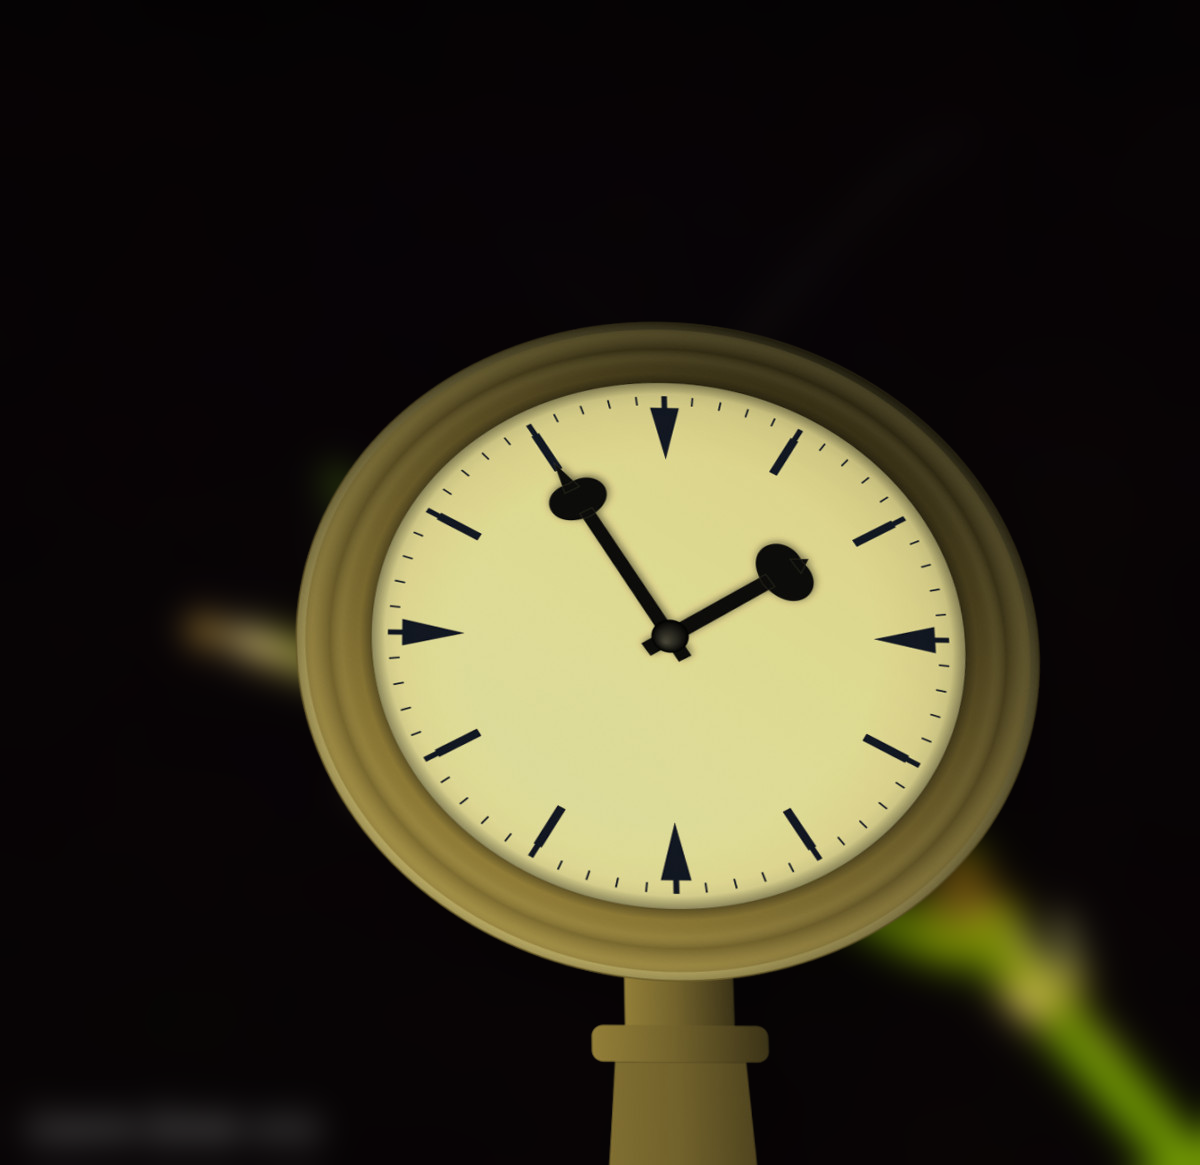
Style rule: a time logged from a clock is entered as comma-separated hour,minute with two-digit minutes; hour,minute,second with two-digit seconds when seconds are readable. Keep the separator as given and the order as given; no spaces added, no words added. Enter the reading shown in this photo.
1,55
